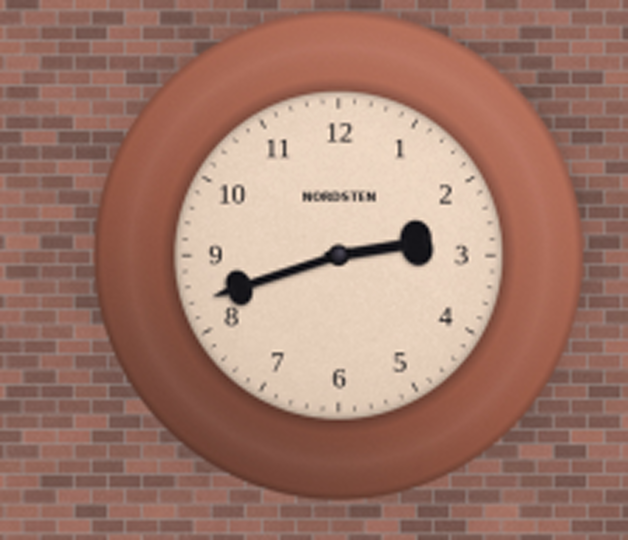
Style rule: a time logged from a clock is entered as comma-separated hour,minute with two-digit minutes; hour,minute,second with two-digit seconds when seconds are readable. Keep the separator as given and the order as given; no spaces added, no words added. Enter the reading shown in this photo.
2,42
